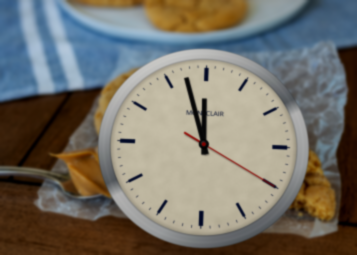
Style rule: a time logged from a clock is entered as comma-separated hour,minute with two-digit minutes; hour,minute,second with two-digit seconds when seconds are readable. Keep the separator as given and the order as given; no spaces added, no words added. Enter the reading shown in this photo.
11,57,20
